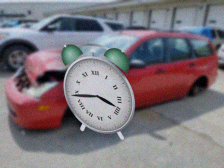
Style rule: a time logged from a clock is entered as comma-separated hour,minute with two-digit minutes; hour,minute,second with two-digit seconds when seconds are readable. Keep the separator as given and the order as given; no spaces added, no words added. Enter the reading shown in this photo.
3,44
